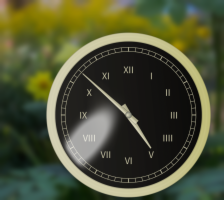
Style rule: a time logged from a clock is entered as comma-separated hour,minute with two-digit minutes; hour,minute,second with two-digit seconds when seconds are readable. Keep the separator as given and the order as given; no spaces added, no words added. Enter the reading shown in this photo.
4,52
